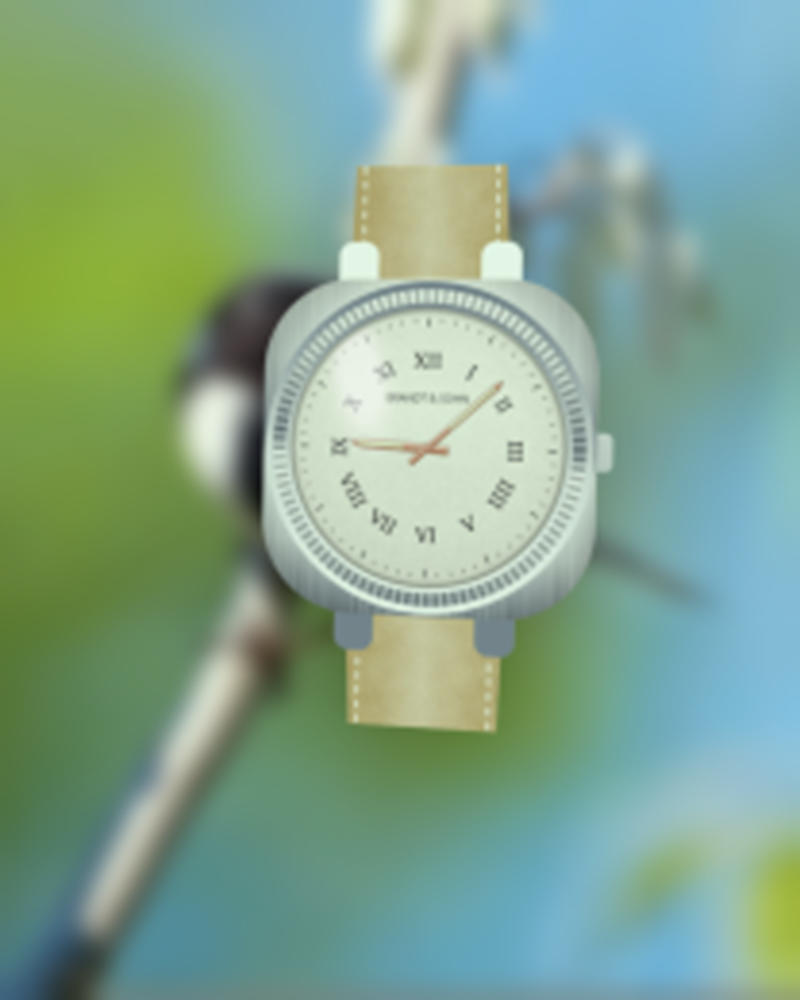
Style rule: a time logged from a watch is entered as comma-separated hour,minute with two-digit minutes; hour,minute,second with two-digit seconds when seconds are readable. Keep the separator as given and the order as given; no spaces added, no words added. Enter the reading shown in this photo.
9,08
